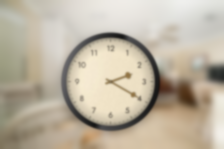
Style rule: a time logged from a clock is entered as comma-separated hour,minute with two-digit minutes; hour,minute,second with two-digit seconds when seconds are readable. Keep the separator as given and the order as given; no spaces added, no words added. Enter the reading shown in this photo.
2,20
